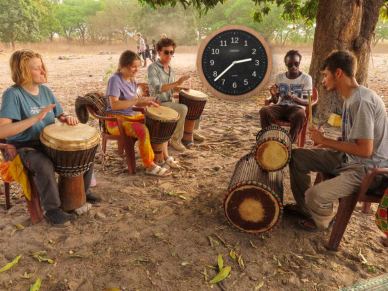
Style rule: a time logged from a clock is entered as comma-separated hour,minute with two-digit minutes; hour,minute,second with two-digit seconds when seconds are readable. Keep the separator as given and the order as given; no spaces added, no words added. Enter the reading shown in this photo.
2,38
